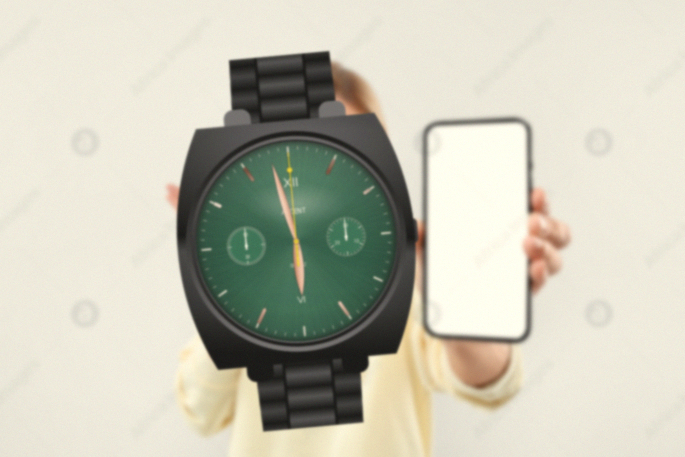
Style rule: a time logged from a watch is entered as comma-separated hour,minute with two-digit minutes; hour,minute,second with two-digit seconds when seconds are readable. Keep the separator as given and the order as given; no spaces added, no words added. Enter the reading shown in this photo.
5,58
